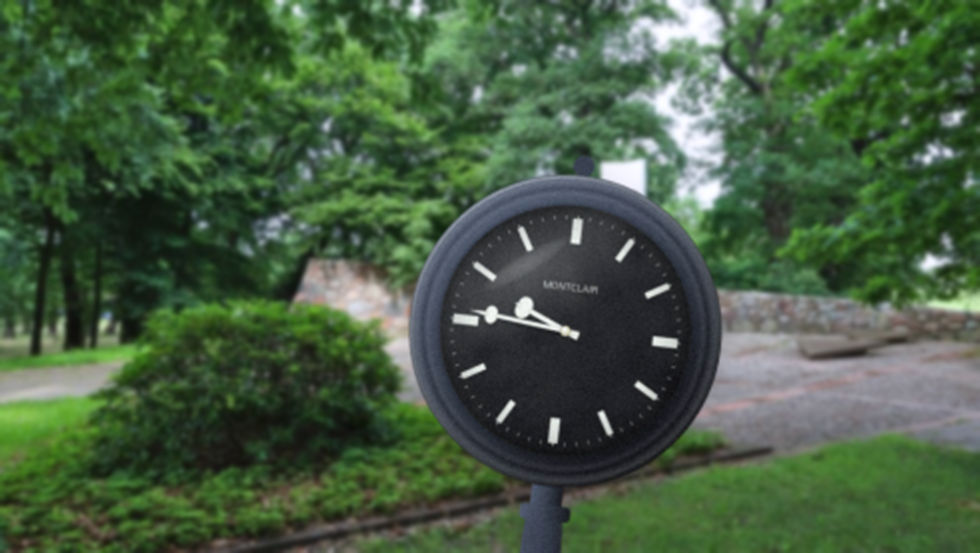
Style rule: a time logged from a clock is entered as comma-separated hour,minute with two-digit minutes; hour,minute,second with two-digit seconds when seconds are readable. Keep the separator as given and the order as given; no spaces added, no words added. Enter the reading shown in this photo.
9,46
